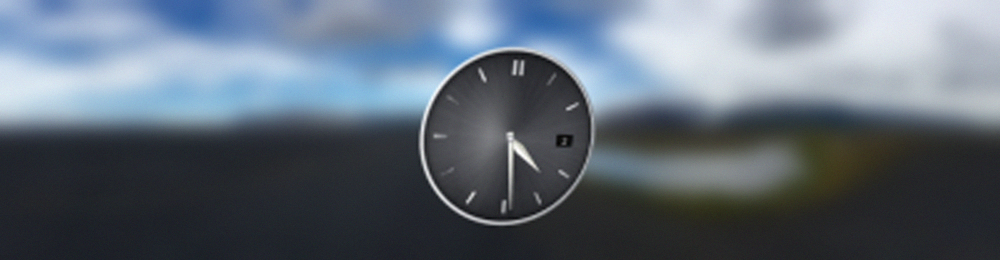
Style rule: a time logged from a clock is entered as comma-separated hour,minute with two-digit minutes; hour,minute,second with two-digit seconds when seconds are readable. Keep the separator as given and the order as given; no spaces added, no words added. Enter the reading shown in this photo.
4,29
